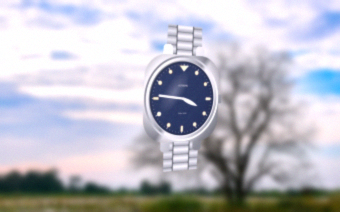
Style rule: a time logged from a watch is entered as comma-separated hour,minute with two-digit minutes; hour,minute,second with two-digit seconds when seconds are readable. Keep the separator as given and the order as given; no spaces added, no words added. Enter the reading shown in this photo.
3,46
